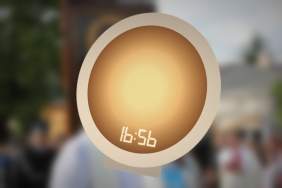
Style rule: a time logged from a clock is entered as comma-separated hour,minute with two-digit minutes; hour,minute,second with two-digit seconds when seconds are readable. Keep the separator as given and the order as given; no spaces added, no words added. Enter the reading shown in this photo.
16,56
